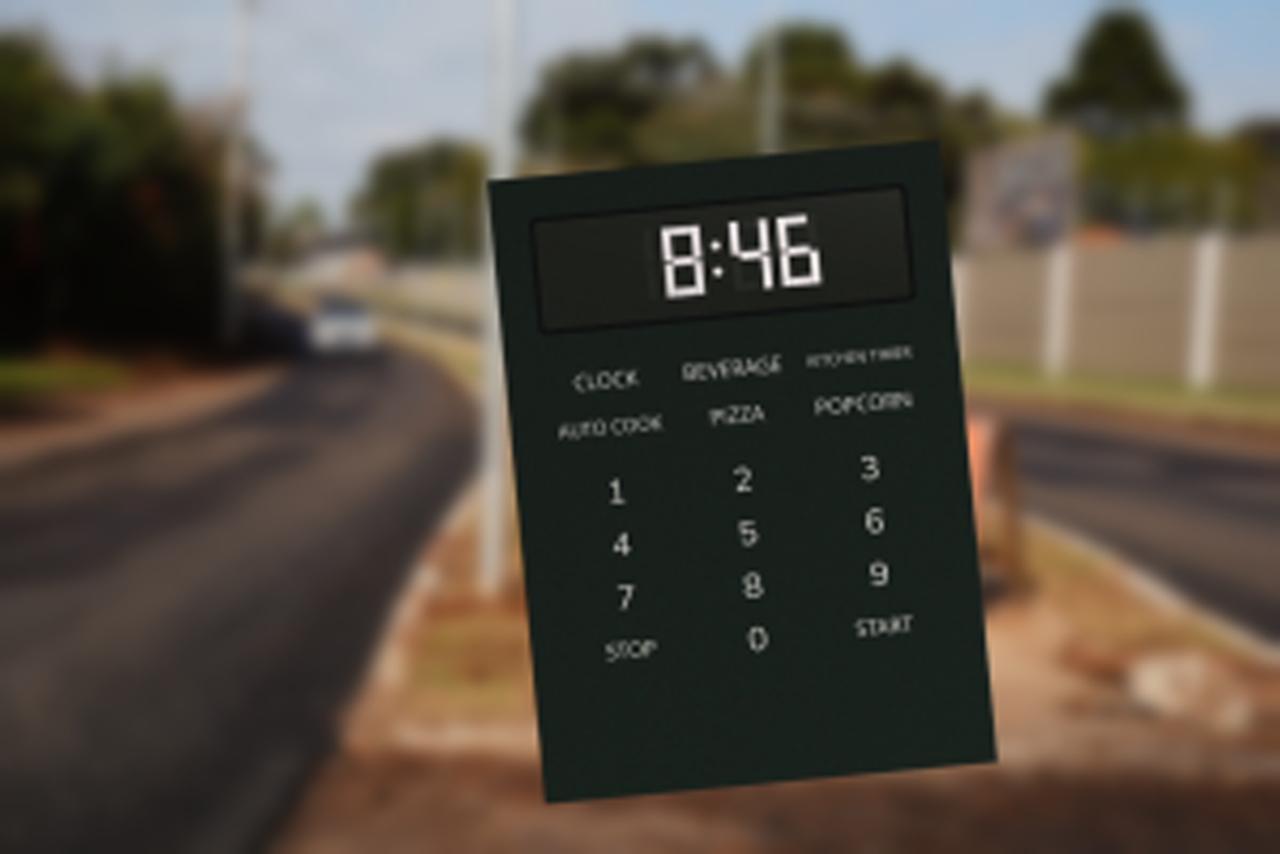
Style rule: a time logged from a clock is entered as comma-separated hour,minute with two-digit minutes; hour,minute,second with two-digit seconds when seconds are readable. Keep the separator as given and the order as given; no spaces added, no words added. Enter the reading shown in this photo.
8,46
